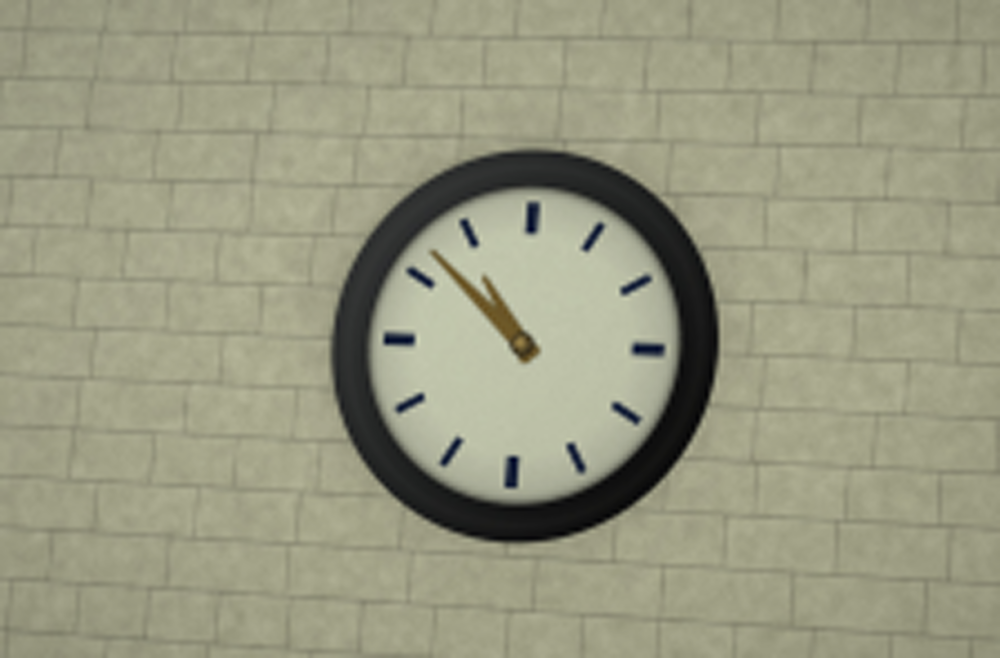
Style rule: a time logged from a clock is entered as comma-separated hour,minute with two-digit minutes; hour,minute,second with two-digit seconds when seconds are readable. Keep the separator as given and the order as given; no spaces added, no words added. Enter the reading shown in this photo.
10,52
